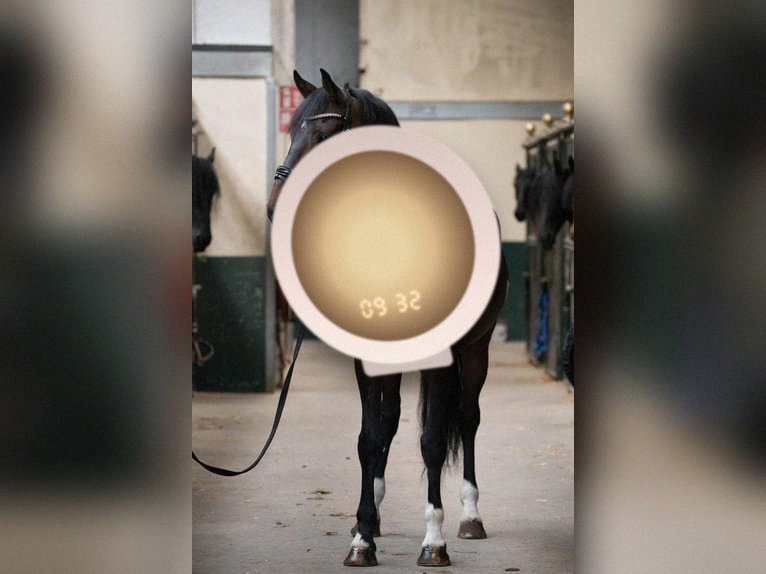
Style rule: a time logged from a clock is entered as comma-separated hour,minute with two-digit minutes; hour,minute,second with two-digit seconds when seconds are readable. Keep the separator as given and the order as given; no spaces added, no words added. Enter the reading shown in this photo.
9,32
